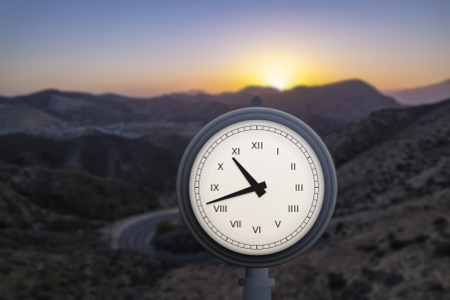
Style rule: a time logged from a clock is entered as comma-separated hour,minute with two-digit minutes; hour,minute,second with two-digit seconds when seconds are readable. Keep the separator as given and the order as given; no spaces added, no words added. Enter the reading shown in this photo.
10,42
